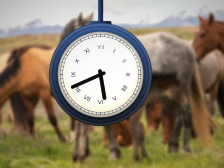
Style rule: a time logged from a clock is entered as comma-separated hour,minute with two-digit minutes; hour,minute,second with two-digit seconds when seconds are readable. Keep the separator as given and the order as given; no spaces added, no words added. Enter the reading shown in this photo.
5,41
